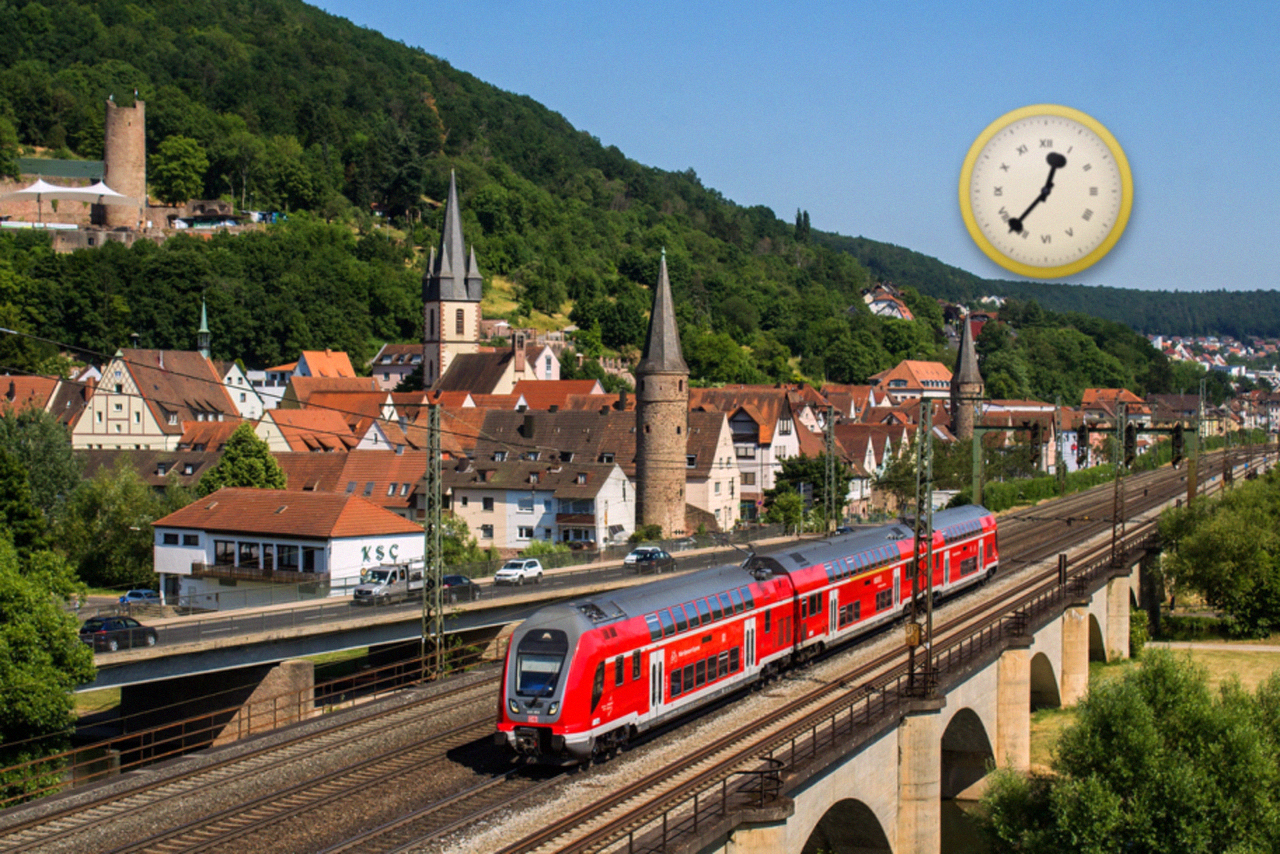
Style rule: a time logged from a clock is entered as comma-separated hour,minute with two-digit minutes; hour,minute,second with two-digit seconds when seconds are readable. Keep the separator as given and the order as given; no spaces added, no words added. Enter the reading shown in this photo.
12,37
